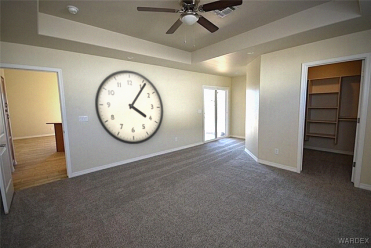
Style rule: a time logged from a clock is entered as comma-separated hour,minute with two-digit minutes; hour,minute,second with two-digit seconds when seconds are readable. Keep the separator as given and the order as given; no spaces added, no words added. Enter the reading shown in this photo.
4,06
